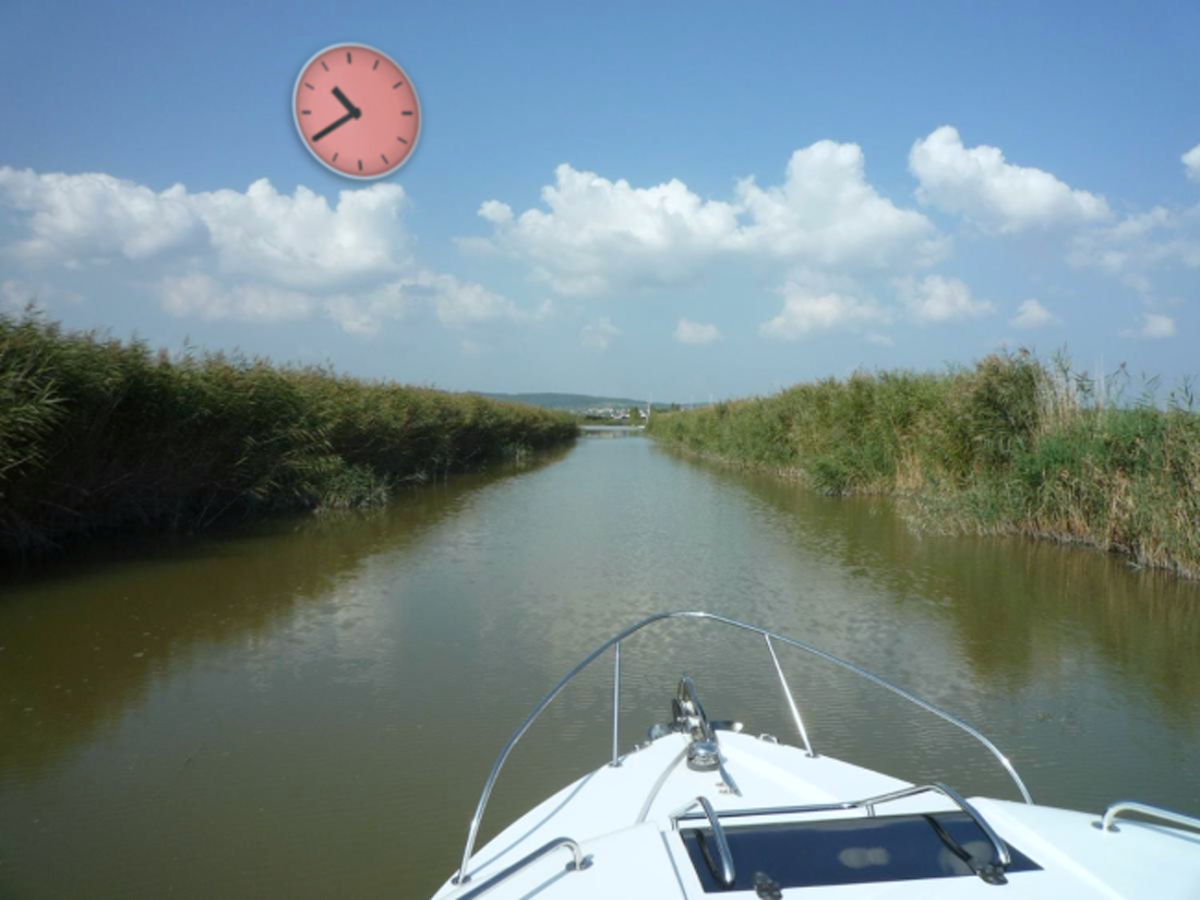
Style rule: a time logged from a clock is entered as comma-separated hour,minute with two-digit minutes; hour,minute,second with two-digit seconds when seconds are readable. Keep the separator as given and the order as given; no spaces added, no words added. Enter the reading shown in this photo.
10,40
